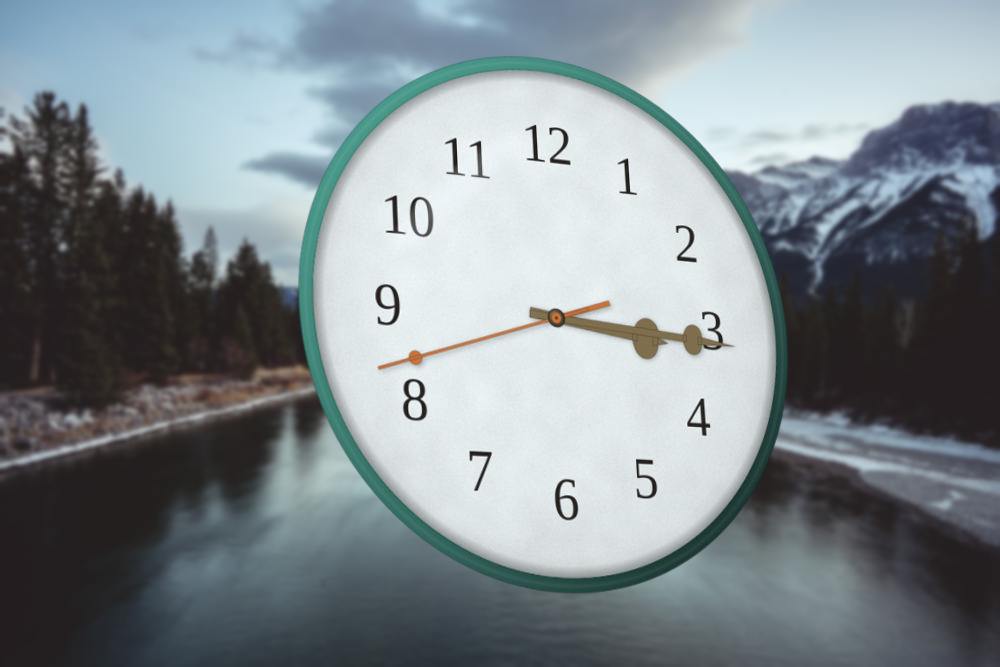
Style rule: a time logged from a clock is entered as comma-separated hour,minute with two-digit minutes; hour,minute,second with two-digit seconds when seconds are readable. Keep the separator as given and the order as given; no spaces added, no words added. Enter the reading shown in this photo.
3,15,42
